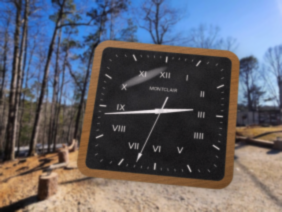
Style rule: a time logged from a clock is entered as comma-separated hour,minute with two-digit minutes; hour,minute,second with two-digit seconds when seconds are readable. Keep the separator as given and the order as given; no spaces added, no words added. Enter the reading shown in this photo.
2,43,33
